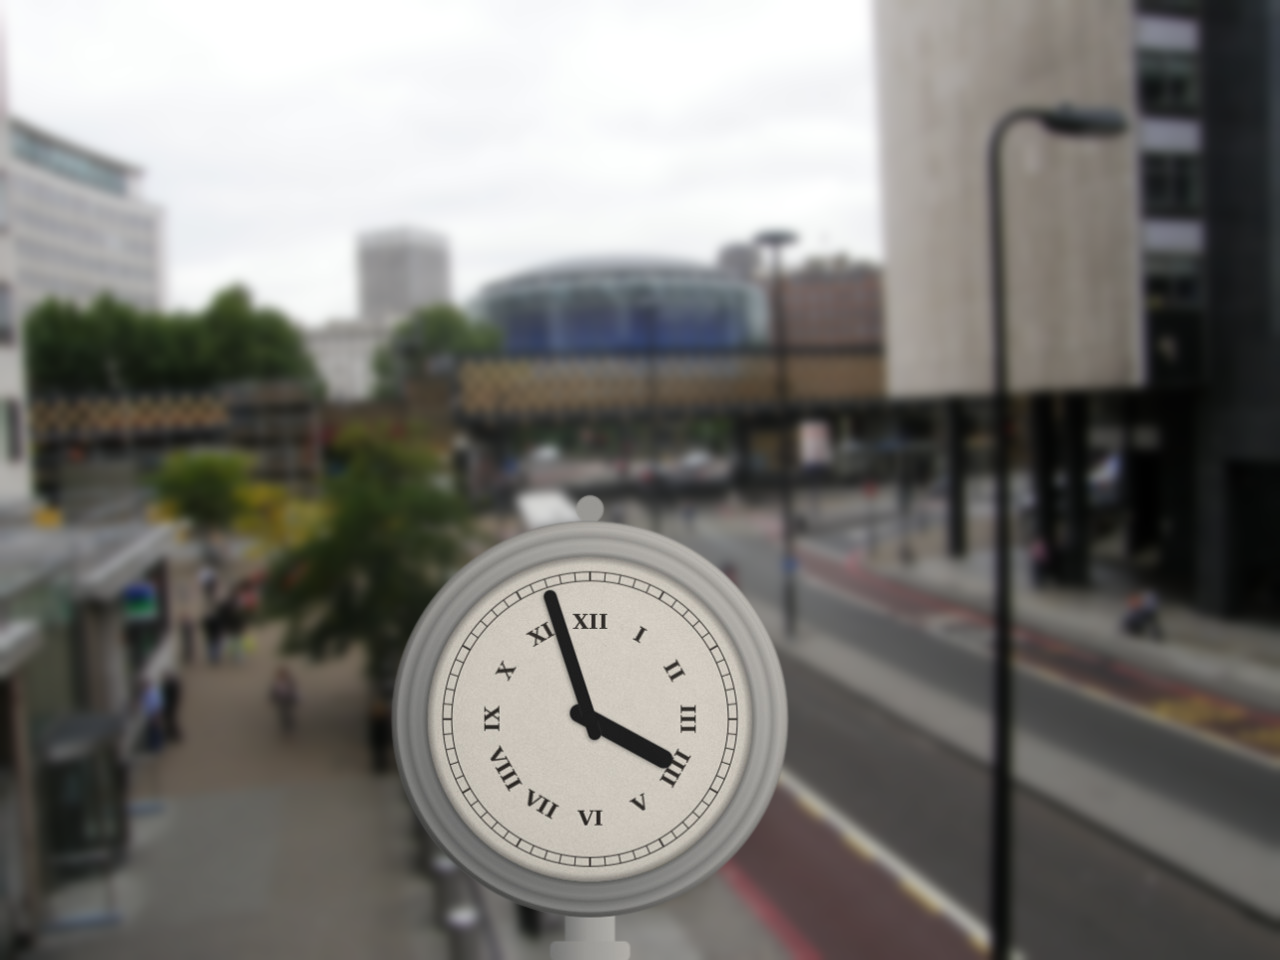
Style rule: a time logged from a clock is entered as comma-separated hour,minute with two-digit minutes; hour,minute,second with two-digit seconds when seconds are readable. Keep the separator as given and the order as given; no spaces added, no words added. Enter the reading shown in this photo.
3,57
